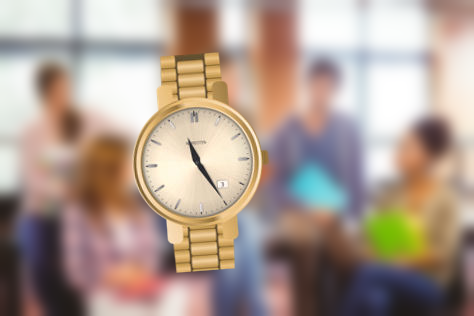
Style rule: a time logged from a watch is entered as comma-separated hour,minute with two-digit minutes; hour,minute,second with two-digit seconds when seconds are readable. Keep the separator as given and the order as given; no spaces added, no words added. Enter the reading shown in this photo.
11,25
